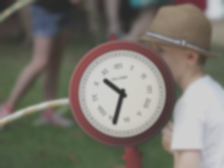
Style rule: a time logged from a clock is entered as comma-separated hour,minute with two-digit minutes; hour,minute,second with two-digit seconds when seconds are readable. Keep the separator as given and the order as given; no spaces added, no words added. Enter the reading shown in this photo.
10,34
